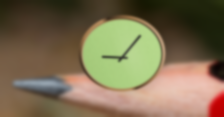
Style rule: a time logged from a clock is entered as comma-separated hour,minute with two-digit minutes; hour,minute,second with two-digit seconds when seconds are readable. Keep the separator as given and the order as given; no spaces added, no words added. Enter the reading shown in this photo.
9,06
